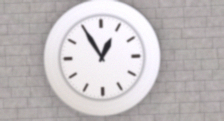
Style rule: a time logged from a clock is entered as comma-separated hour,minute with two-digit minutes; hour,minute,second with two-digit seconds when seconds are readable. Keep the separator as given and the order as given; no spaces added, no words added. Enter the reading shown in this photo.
12,55
